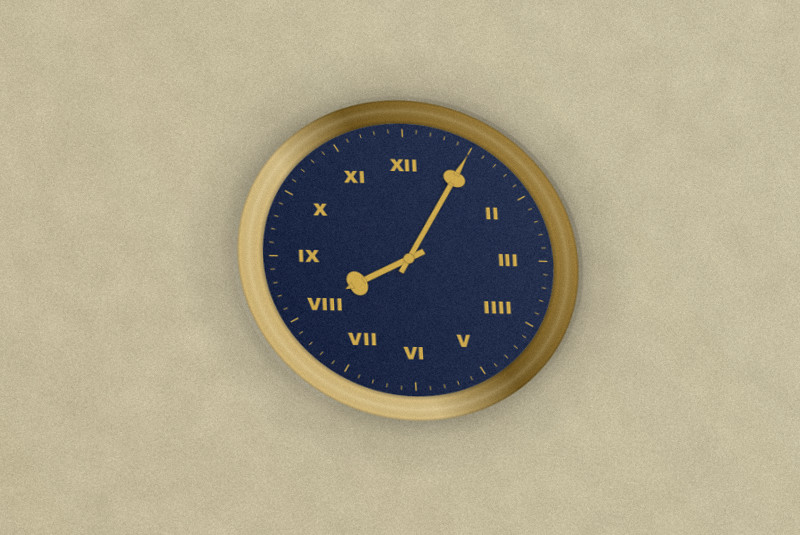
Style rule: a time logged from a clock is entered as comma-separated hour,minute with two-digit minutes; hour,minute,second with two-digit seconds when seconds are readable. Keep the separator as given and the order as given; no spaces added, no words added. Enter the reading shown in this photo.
8,05
